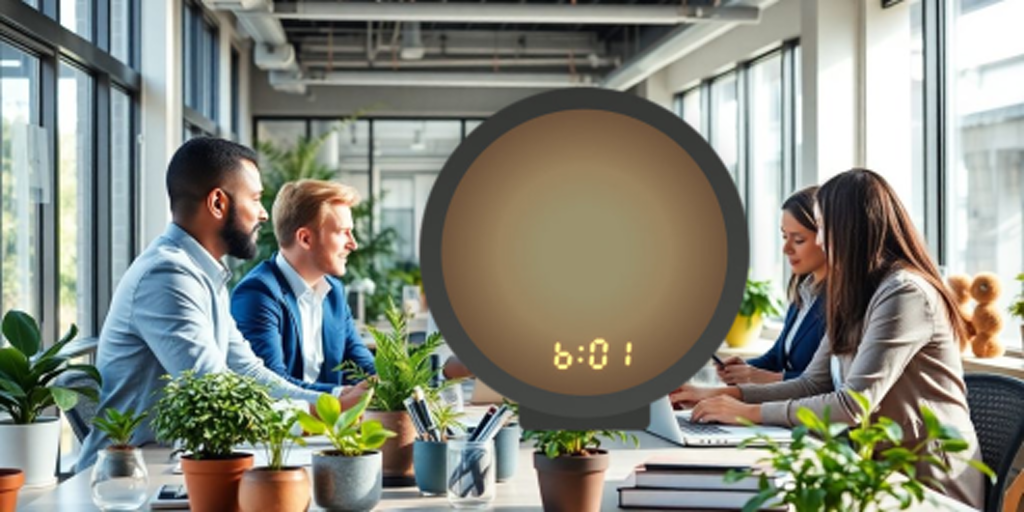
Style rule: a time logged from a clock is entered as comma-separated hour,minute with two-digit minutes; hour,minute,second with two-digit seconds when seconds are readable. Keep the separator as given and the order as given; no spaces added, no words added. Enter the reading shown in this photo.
6,01
